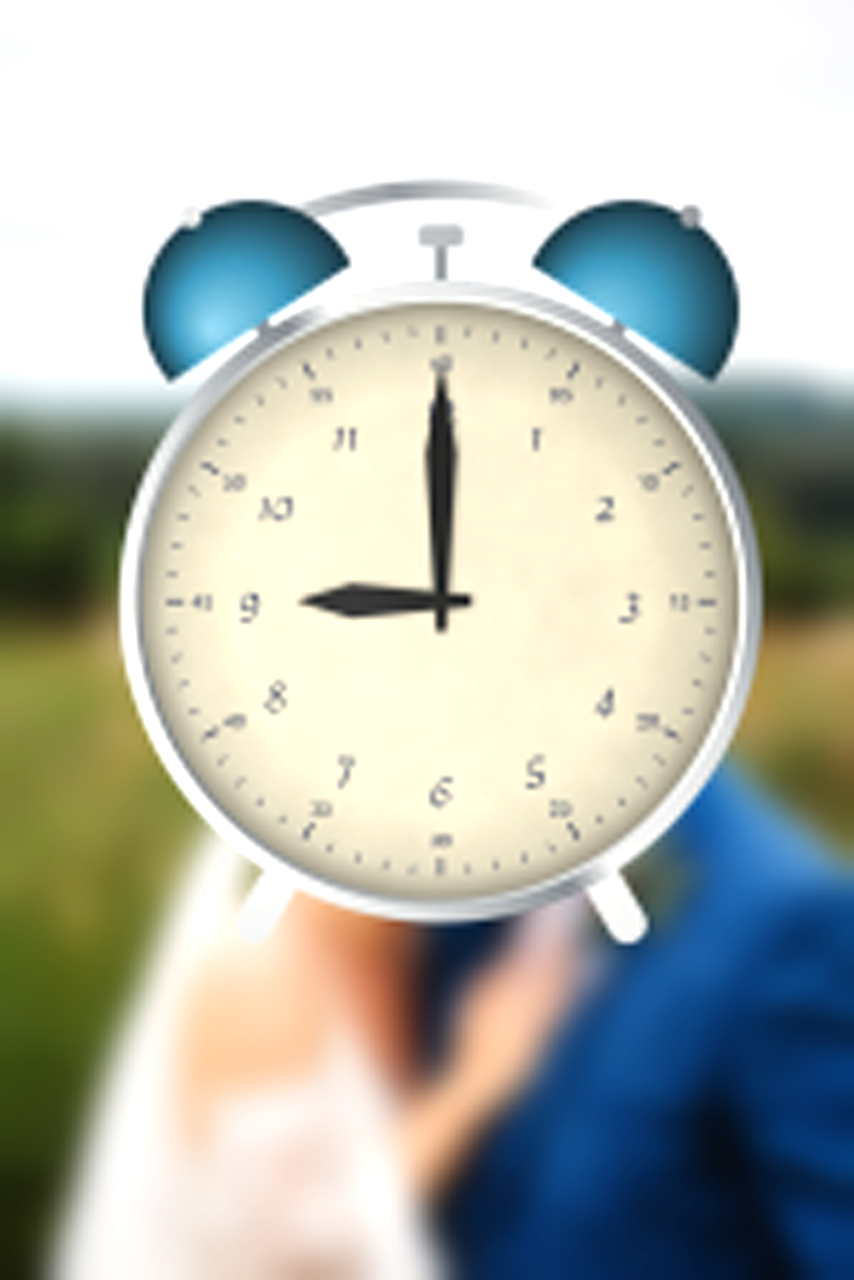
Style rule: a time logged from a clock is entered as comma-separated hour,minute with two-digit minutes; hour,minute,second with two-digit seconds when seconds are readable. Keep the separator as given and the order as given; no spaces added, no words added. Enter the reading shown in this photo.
9,00
